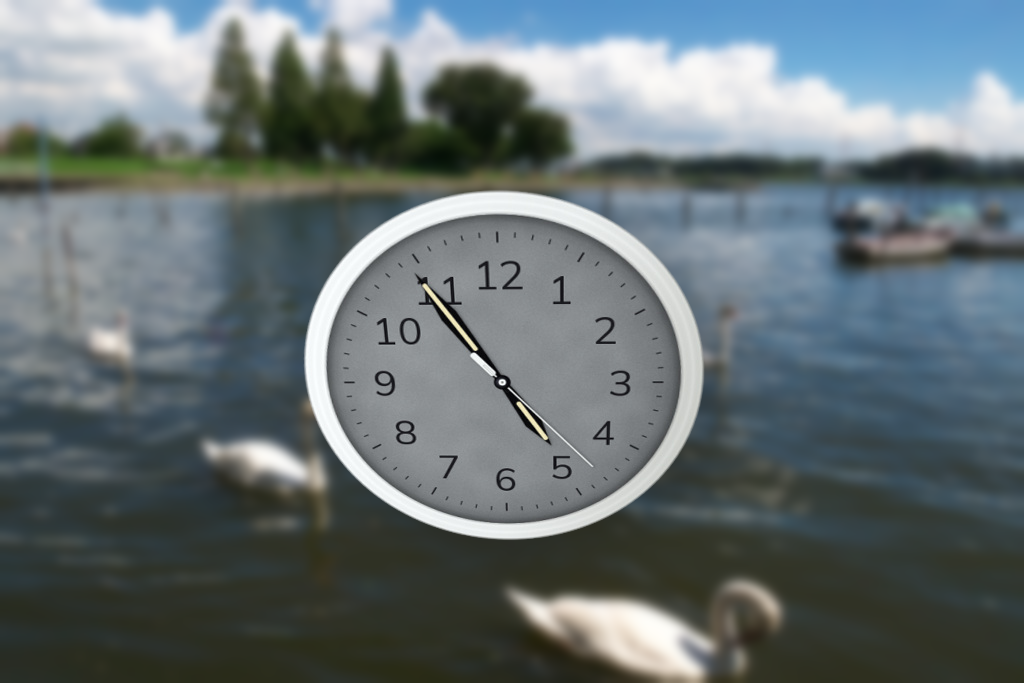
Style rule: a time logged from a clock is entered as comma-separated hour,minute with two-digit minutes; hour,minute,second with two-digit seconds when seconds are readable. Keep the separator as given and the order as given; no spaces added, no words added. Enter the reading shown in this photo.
4,54,23
